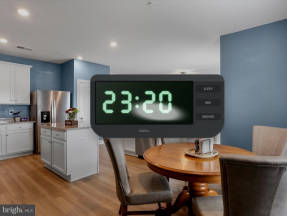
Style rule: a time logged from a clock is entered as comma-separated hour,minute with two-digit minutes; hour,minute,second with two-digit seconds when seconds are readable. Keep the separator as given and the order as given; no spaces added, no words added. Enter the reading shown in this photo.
23,20
